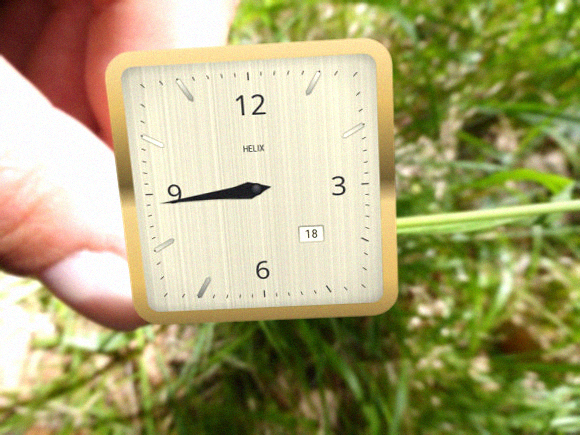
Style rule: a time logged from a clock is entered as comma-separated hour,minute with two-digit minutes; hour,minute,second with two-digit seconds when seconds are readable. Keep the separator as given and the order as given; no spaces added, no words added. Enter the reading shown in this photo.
8,44
